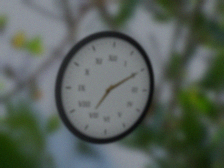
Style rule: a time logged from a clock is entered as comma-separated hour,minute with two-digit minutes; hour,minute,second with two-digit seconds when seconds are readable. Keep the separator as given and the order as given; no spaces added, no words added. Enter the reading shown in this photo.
7,10
